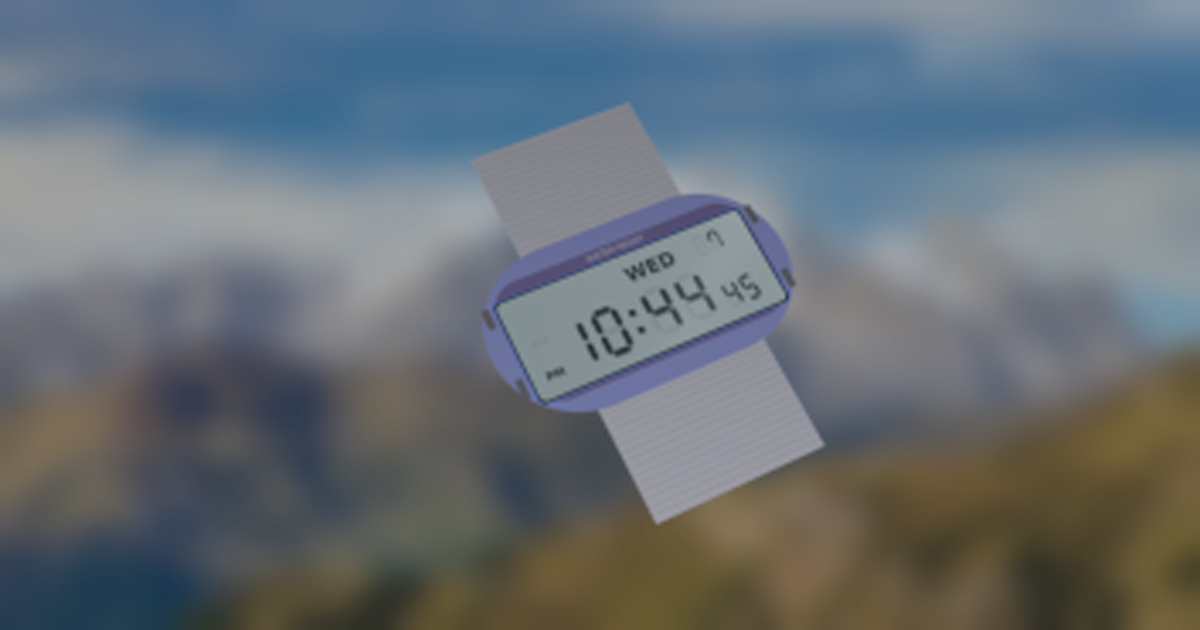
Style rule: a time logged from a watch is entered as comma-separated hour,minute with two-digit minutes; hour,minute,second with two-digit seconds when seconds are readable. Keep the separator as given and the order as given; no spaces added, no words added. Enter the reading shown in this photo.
10,44,45
